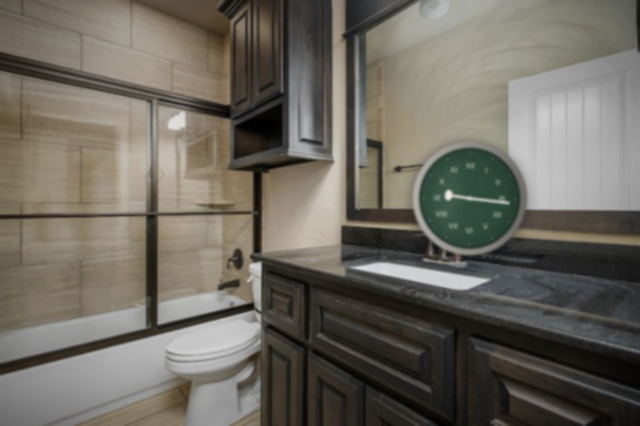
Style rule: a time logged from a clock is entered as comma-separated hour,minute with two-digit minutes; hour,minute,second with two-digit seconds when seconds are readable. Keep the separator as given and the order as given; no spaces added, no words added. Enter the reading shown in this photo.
9,16
